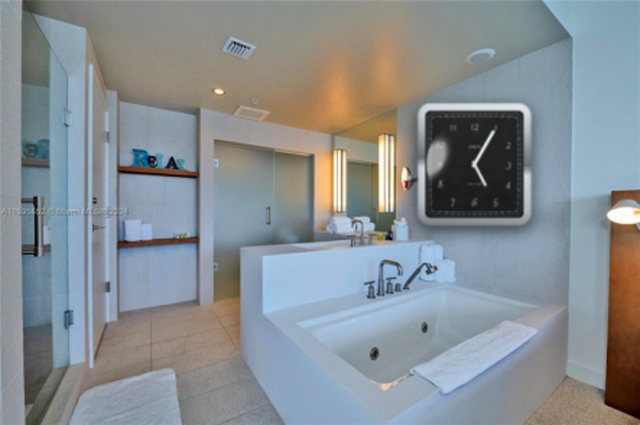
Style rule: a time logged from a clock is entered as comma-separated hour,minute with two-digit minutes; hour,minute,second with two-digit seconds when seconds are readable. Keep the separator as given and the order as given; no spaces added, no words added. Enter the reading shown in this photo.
5,05
